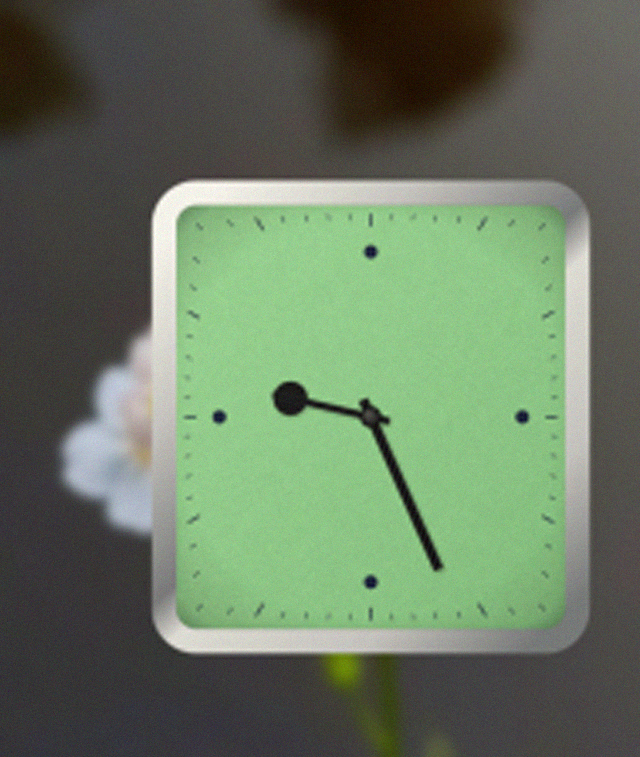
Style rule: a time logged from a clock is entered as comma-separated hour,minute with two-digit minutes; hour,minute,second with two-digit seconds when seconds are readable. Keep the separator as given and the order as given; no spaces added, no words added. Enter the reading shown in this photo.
9,26
